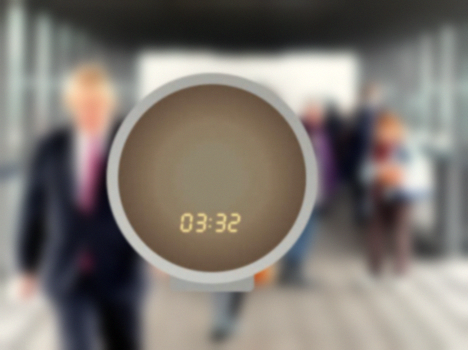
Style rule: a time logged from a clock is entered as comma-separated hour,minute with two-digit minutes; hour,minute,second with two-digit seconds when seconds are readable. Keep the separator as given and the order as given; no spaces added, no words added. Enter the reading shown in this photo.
3,32
